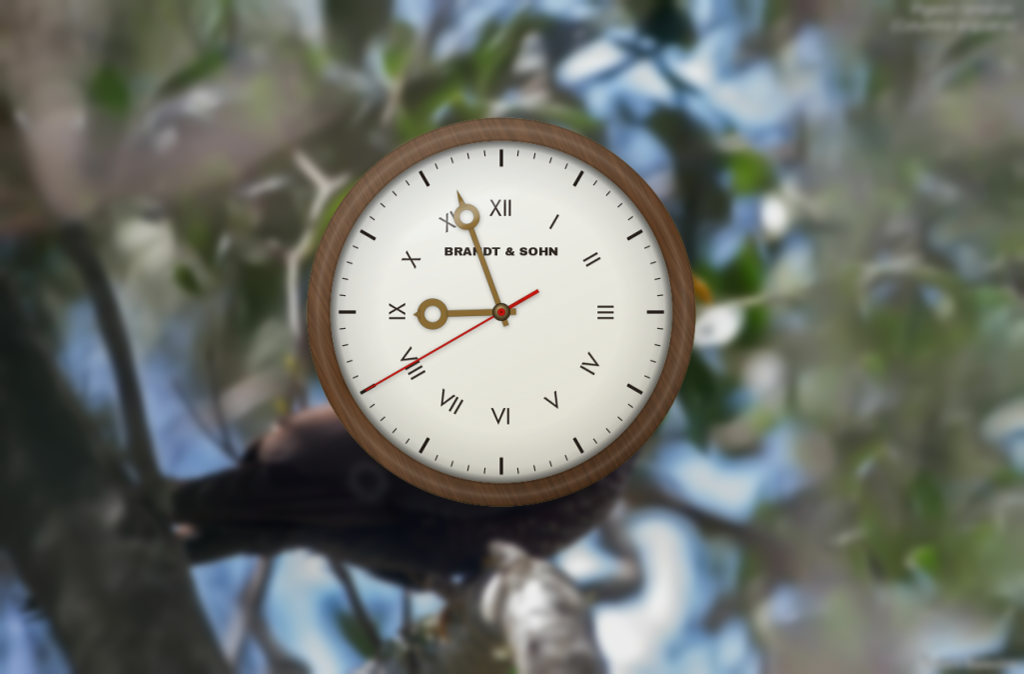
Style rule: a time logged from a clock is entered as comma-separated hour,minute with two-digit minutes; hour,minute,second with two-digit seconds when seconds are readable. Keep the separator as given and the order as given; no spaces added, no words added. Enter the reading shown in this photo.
8,56,40
